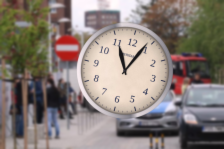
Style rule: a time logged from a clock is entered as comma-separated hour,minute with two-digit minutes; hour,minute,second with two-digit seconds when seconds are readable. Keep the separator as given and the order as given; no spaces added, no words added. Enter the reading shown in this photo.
11,04
